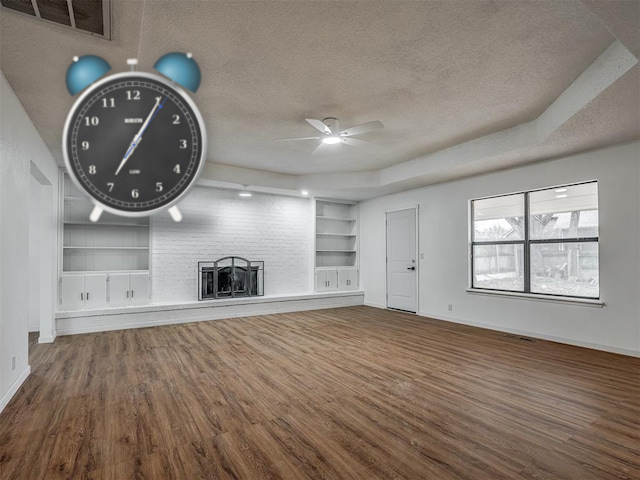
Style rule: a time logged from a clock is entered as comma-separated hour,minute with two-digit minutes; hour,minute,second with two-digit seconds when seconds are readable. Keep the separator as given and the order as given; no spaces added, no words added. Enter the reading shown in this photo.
7,05,06
